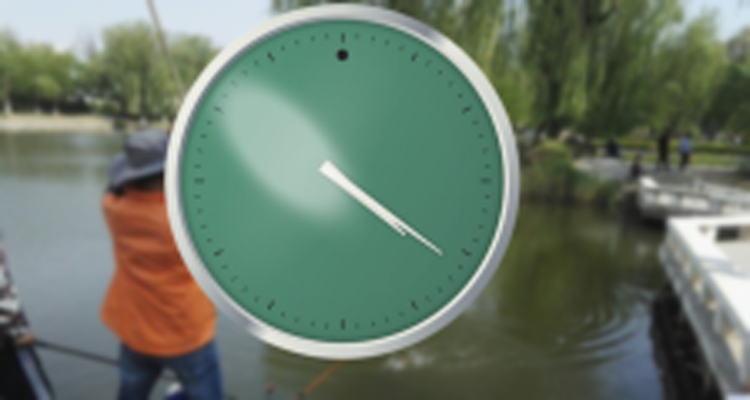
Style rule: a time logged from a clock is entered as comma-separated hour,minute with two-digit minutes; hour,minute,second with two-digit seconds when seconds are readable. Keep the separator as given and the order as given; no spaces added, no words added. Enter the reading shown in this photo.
4,21
